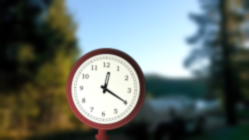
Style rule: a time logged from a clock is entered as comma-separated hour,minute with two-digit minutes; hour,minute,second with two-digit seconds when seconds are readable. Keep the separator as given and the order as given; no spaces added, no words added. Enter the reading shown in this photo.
12,20
